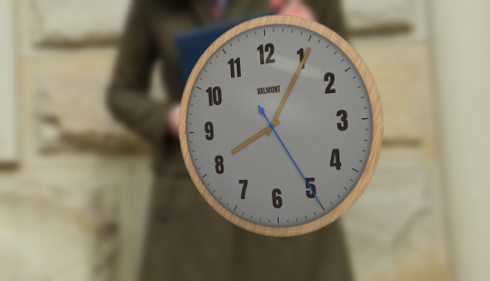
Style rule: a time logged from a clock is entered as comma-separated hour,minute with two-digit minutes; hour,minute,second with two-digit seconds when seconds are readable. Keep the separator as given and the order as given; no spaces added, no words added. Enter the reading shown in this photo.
8,05,25
